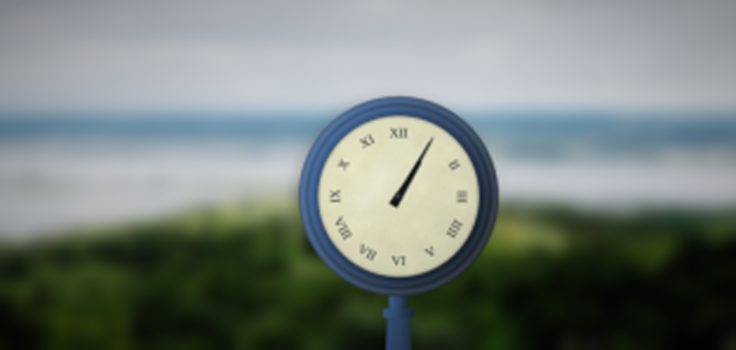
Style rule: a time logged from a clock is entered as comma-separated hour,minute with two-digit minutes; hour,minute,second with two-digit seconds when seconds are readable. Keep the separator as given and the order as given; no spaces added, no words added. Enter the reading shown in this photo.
1,05
